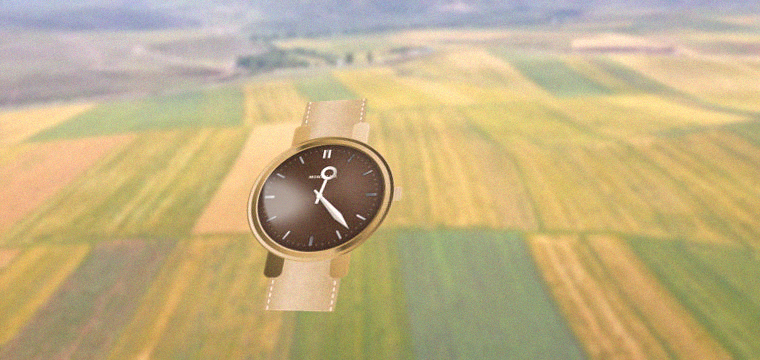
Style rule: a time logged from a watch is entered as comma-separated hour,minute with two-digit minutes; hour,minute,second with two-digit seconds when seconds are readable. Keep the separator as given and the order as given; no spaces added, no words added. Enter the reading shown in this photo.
12,23
